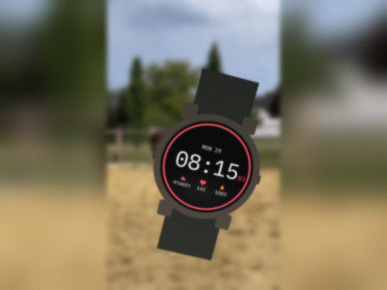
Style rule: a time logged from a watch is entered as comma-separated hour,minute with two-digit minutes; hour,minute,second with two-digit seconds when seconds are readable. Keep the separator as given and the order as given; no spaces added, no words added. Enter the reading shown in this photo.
8,15
